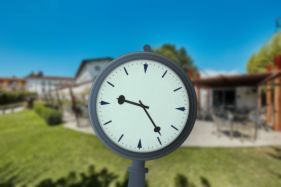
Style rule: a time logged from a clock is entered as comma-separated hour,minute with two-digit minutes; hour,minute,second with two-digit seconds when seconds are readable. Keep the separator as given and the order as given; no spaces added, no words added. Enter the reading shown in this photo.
9,24
